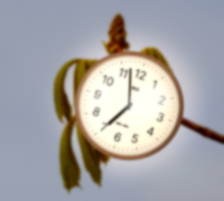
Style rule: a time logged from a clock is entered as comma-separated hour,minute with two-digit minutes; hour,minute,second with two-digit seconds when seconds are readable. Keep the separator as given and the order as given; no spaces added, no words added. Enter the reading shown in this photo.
6,57
